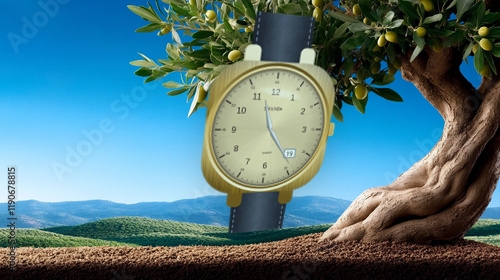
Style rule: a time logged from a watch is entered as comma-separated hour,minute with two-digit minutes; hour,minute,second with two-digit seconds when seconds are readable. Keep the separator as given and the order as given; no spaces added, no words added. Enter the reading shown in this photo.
11,24
